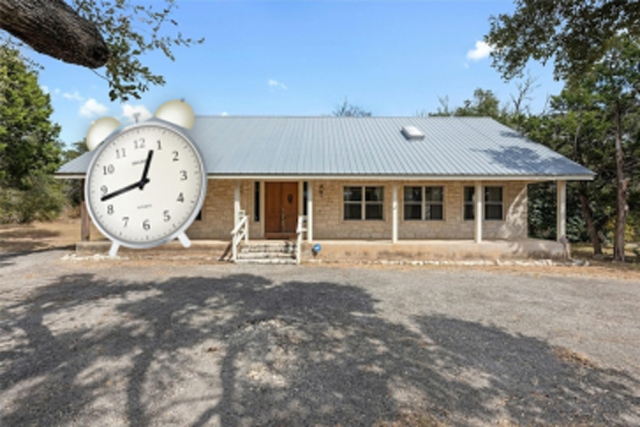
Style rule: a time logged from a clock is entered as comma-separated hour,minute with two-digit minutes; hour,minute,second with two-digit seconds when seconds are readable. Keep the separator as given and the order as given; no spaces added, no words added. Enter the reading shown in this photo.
12,43
